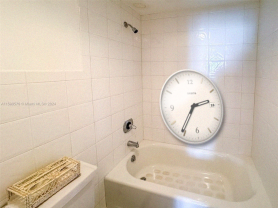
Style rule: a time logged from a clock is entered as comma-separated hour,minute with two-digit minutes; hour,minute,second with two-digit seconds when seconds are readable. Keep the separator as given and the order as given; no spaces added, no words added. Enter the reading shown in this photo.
2,36
